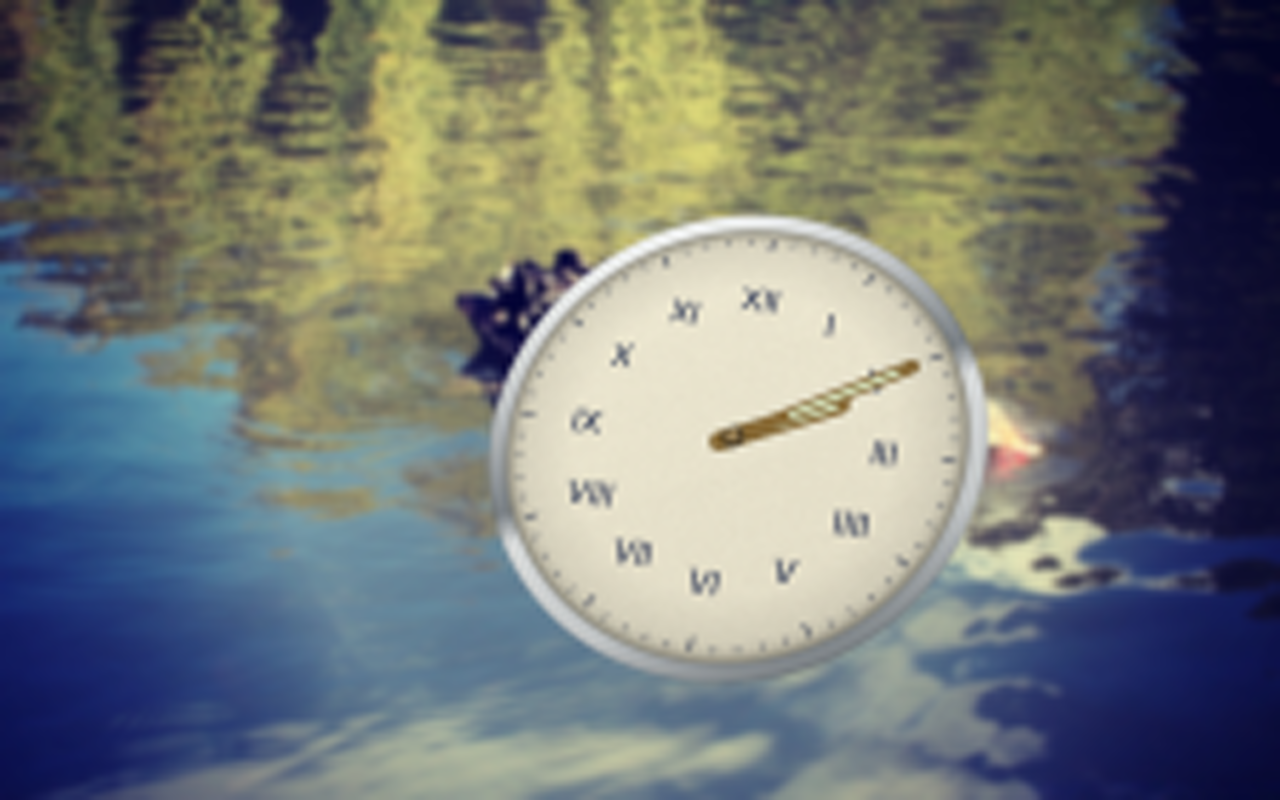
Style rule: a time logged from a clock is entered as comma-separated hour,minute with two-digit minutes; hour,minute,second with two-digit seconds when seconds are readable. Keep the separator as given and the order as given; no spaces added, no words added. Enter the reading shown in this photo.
2,10
